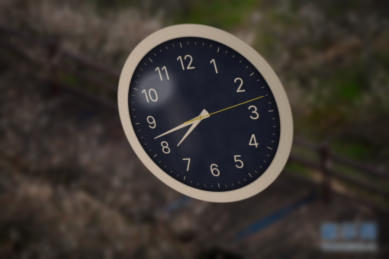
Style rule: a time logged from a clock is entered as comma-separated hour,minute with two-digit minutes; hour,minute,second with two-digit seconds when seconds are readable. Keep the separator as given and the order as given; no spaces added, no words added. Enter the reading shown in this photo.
7,42,13
